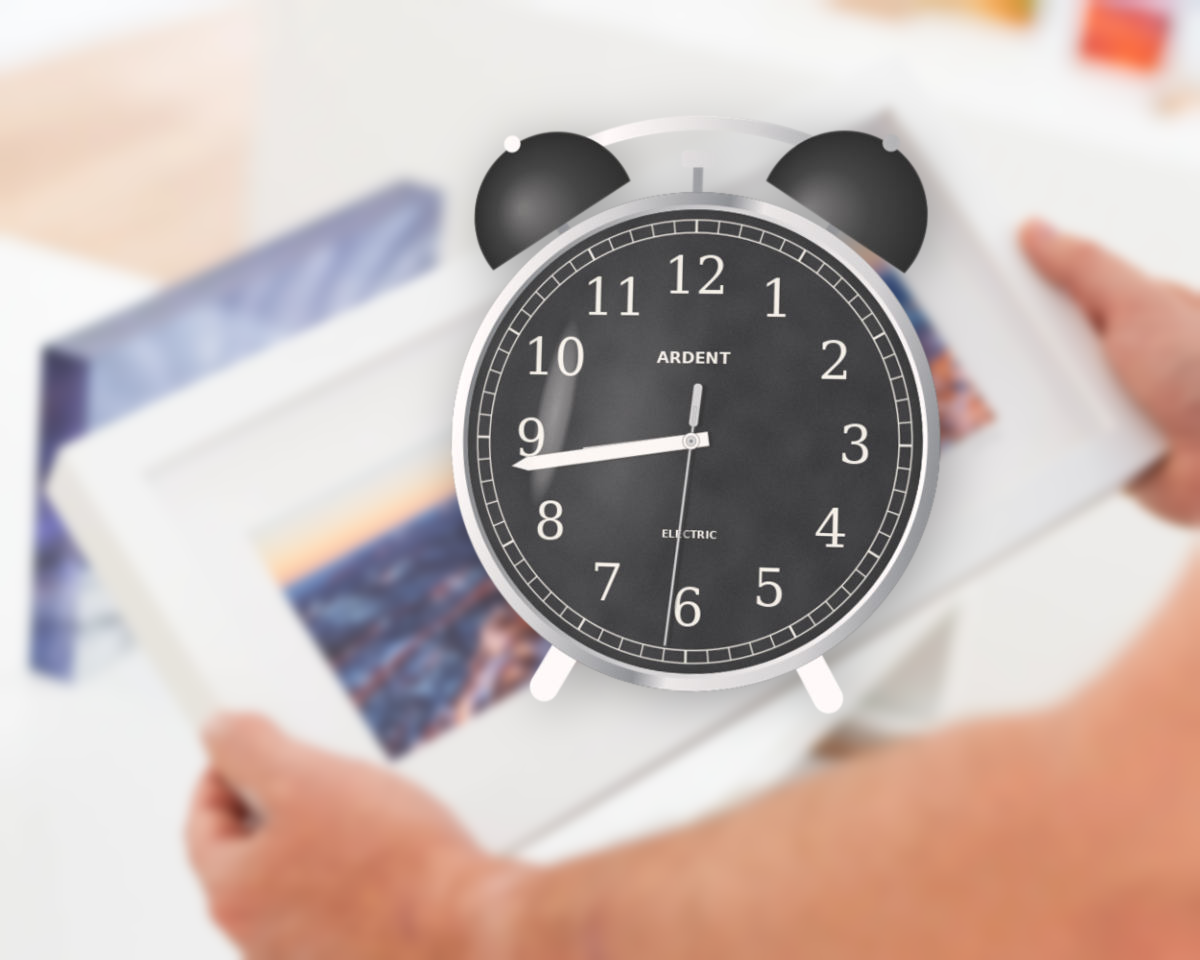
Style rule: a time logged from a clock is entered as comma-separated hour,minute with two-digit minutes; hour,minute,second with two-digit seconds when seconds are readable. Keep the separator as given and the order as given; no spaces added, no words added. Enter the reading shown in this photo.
8,43,31
